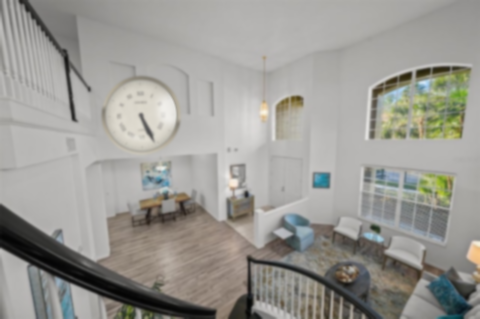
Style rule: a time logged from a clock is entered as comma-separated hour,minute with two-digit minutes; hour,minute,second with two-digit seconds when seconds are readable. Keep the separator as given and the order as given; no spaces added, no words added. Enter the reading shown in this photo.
5,26
